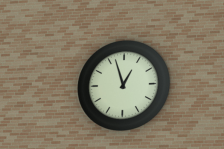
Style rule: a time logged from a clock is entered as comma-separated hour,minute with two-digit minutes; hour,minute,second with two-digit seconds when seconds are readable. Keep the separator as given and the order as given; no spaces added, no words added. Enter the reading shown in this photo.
12,57
